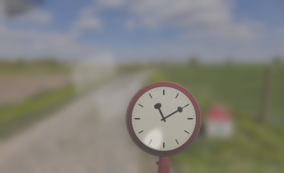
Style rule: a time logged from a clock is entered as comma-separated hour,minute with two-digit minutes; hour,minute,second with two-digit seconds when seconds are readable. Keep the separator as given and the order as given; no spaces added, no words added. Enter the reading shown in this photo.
11,10
